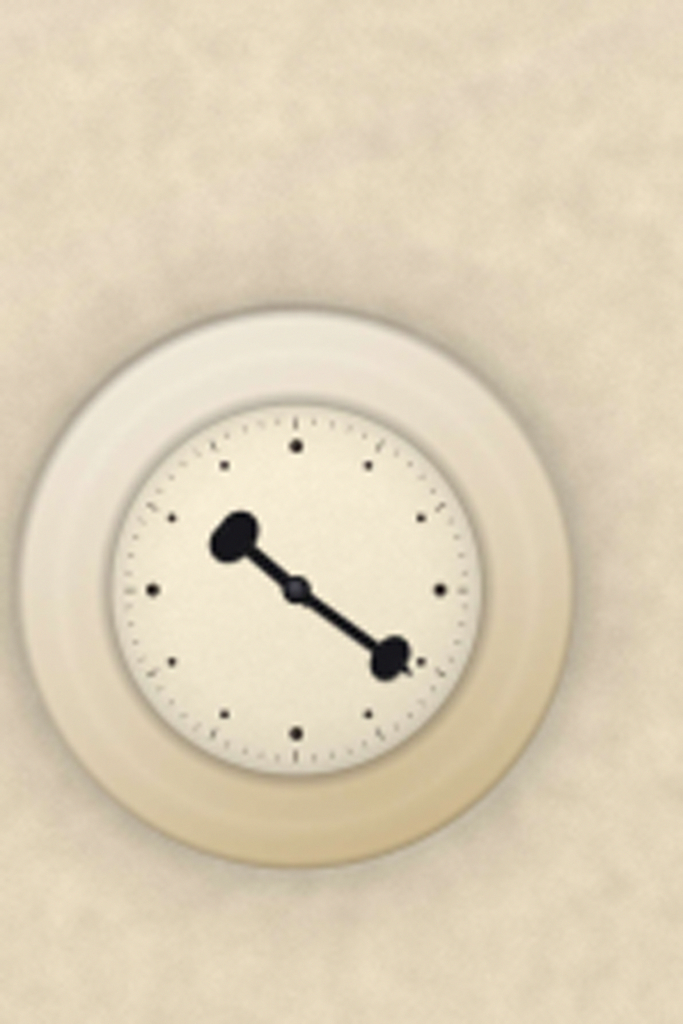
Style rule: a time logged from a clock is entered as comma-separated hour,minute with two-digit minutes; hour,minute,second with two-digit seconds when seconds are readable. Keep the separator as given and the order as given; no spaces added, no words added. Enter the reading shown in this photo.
10,21
